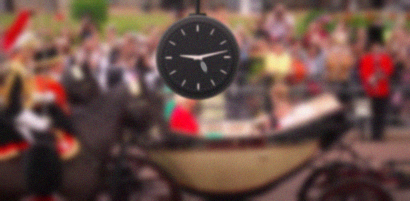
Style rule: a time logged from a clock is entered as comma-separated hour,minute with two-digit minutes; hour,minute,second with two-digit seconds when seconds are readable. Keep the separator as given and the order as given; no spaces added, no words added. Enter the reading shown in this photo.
9,13
